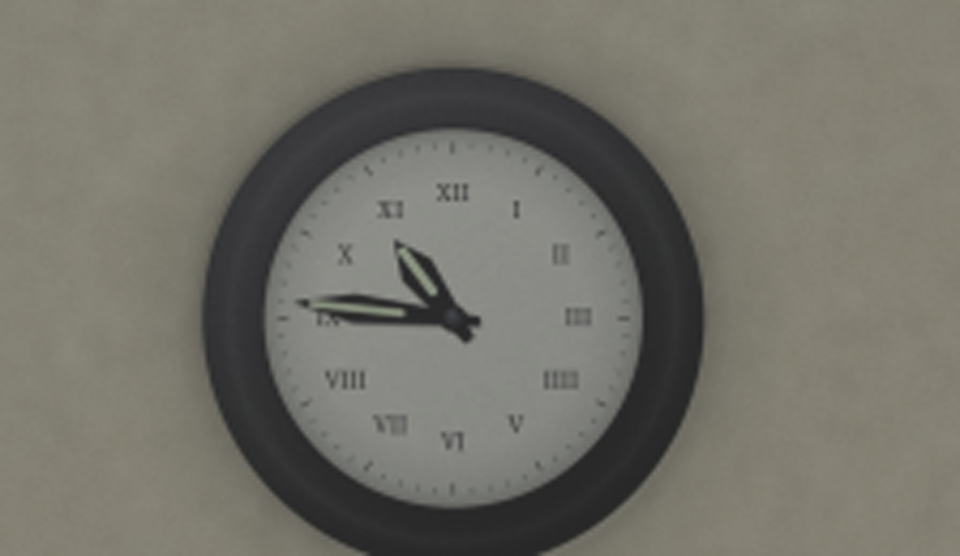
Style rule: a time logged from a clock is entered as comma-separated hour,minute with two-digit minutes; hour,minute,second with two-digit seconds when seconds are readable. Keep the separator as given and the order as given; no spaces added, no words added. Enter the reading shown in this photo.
10,46
